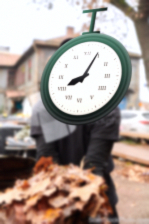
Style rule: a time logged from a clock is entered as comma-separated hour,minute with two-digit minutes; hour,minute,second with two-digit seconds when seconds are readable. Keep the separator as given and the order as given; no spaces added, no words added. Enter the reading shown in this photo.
8,04
